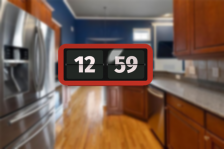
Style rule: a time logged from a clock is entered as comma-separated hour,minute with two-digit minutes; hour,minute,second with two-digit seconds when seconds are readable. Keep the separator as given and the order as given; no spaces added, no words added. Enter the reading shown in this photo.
12,59
